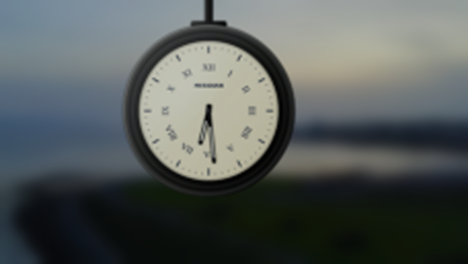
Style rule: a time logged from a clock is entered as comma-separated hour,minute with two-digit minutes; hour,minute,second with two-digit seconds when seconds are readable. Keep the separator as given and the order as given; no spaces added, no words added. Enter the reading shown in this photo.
6,29
